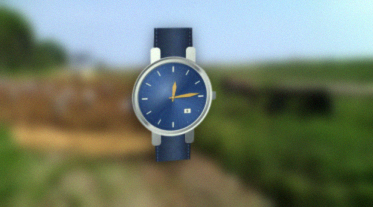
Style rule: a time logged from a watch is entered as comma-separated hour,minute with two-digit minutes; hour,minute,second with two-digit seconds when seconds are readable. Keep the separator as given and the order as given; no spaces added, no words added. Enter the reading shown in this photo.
12,14
